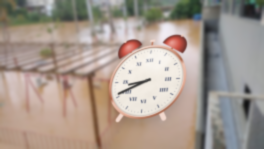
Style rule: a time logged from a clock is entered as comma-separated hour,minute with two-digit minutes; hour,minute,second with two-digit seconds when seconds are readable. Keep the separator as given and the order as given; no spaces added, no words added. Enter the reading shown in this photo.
8,41
